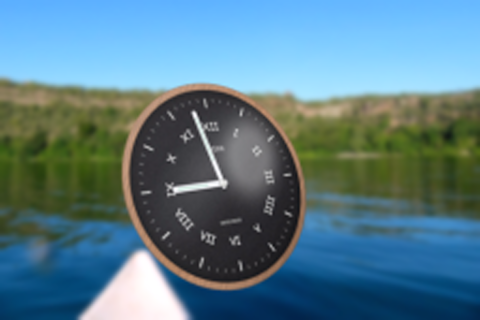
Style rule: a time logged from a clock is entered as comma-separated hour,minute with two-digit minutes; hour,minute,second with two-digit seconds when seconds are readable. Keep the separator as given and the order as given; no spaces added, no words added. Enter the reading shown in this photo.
8,58
